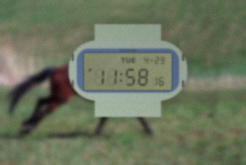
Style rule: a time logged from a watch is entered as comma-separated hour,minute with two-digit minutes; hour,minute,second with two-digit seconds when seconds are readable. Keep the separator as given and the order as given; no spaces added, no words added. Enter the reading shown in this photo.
11,58
